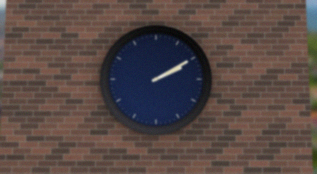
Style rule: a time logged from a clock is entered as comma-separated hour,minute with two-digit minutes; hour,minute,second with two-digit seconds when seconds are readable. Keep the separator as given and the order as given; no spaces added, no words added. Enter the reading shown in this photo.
2,10
